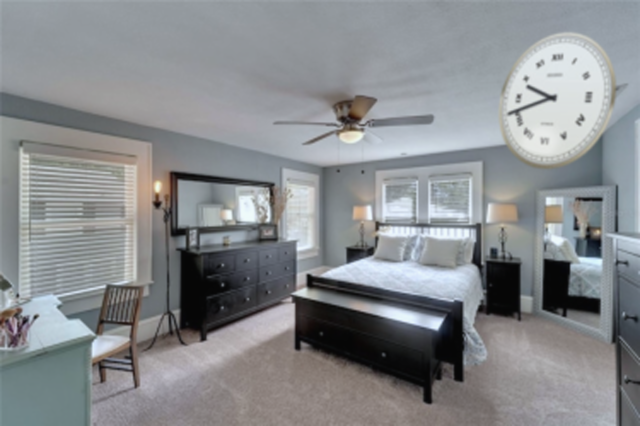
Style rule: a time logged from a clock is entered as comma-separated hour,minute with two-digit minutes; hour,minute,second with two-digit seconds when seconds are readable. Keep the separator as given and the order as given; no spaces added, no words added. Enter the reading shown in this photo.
9,42
